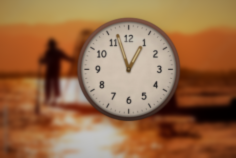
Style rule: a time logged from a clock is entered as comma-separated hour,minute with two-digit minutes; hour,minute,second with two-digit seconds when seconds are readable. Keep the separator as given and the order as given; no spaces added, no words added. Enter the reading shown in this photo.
12,57
